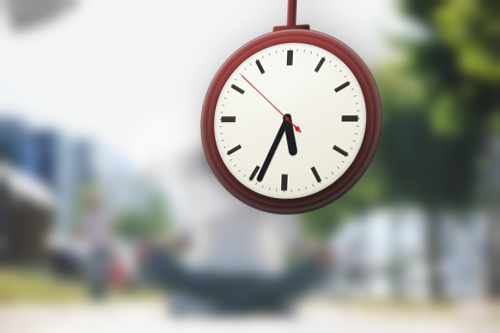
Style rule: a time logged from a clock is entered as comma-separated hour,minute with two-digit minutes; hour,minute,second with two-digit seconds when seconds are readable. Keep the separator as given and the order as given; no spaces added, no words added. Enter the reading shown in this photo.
5,33,52
